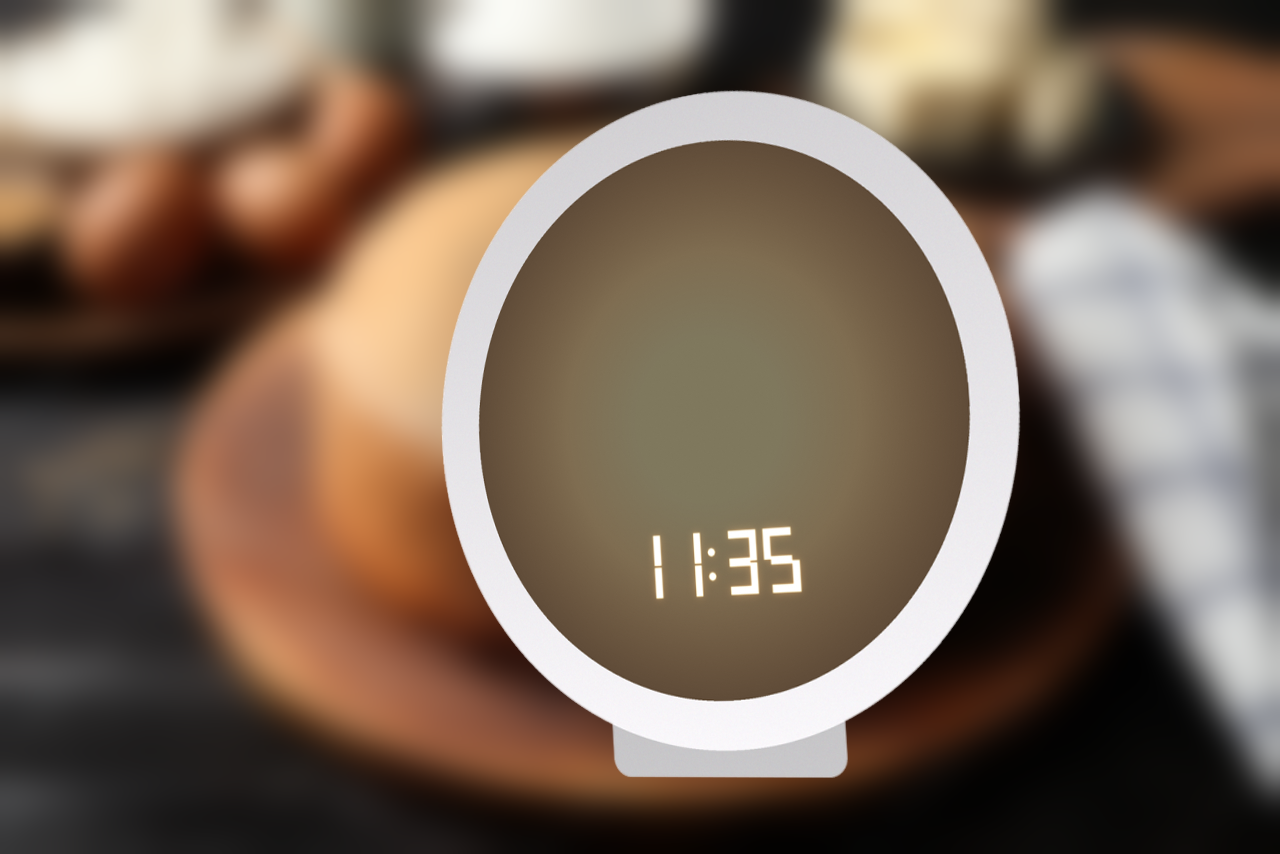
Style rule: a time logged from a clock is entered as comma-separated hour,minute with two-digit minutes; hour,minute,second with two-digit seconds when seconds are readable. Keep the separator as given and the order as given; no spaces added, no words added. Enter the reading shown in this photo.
11,35
